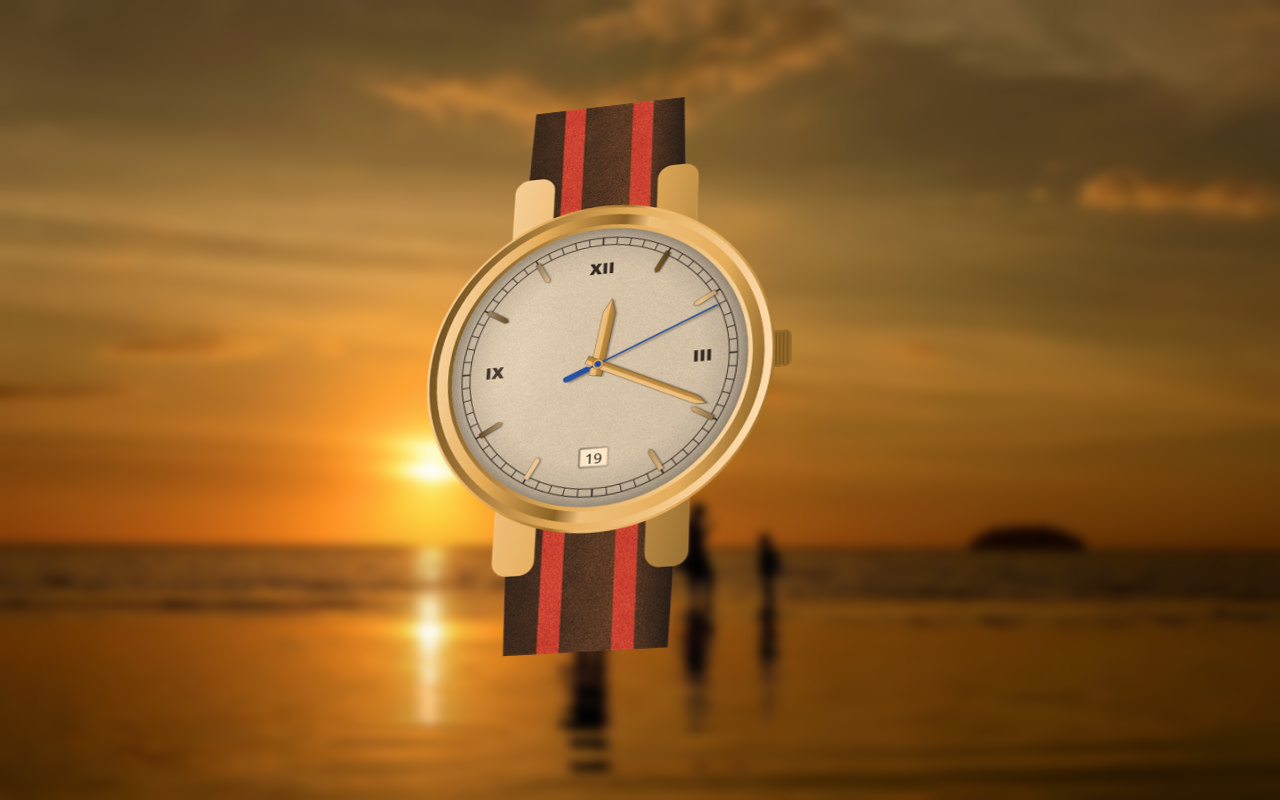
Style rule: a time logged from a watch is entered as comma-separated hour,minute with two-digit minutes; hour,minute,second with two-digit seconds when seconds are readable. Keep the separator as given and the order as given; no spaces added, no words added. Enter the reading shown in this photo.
12,19,11
